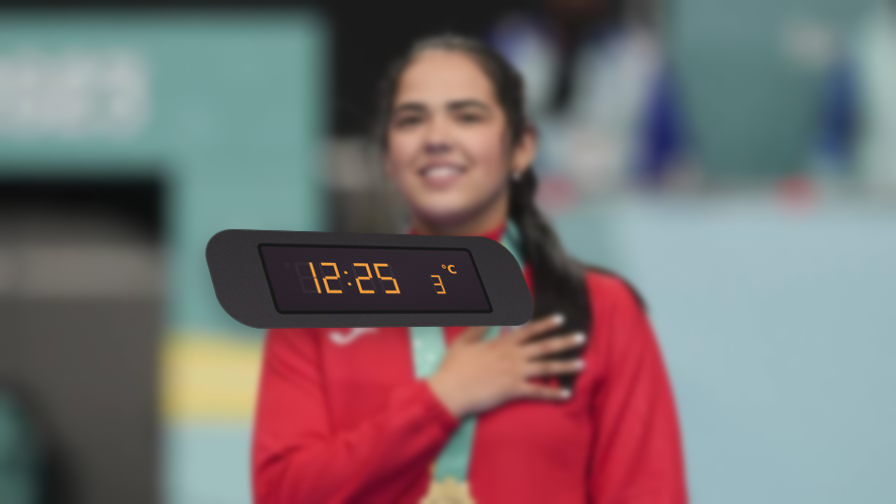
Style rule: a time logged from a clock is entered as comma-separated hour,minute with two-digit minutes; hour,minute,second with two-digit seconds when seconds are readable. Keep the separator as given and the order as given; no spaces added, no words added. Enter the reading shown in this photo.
12,25
